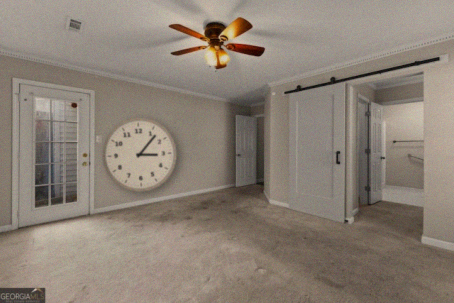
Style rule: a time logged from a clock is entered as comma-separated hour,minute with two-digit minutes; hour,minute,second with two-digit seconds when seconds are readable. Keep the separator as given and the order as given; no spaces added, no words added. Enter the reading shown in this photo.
3,07
